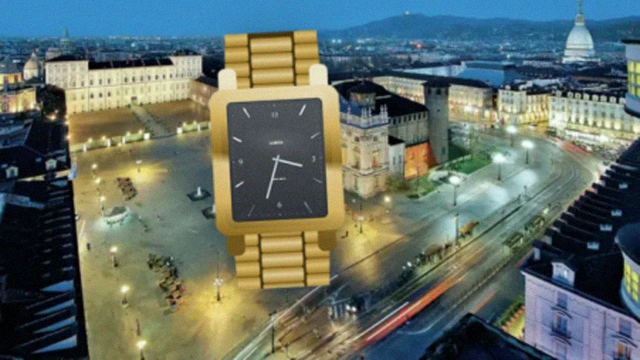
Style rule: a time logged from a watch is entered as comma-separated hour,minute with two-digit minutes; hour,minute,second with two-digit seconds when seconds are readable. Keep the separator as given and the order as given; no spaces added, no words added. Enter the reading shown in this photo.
3,33
